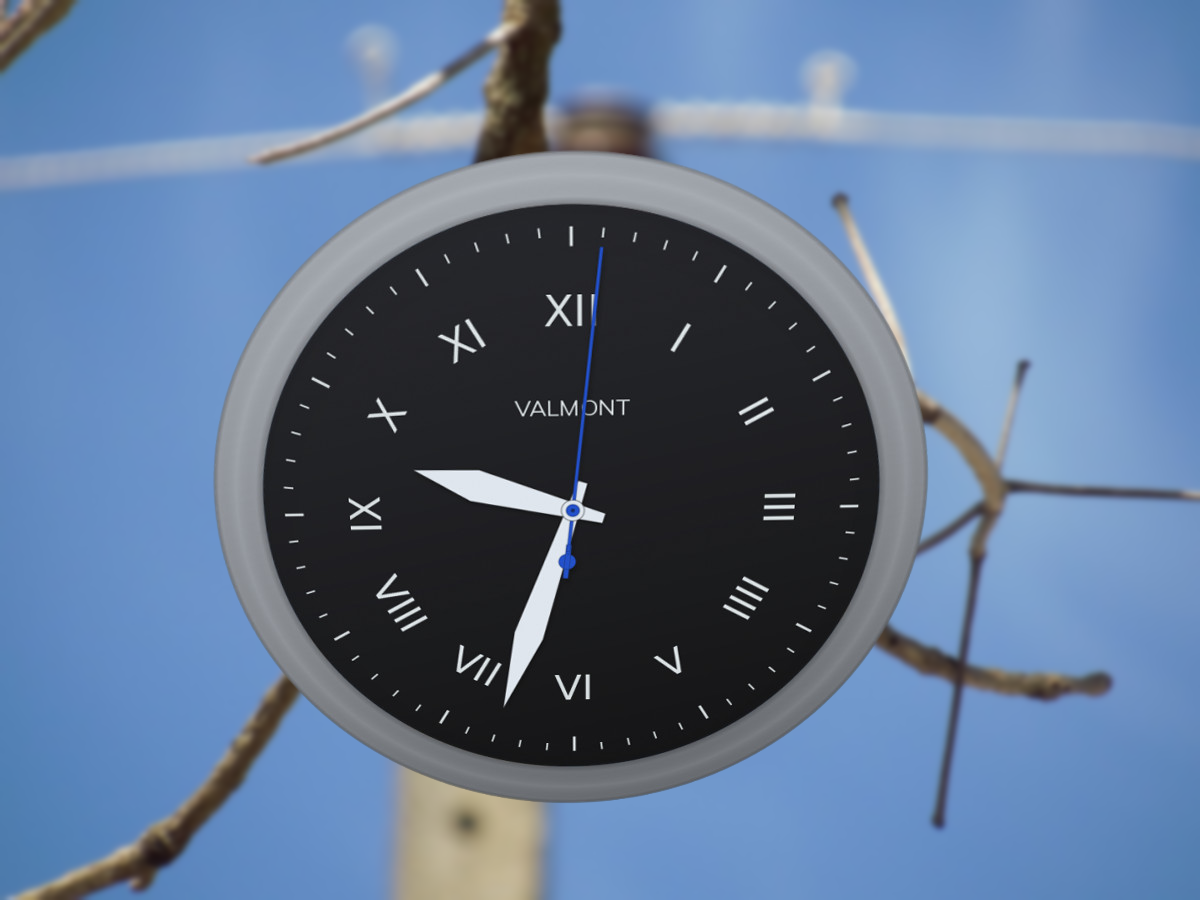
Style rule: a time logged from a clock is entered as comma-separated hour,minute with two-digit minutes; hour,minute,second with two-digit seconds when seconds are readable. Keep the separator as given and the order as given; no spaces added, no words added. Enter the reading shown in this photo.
9,33,01
